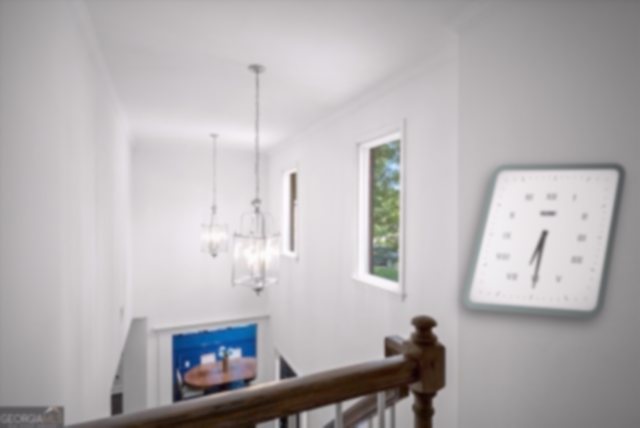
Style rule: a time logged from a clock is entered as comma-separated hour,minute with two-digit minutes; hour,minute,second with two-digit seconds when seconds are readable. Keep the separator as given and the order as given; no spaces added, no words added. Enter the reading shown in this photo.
6,30
